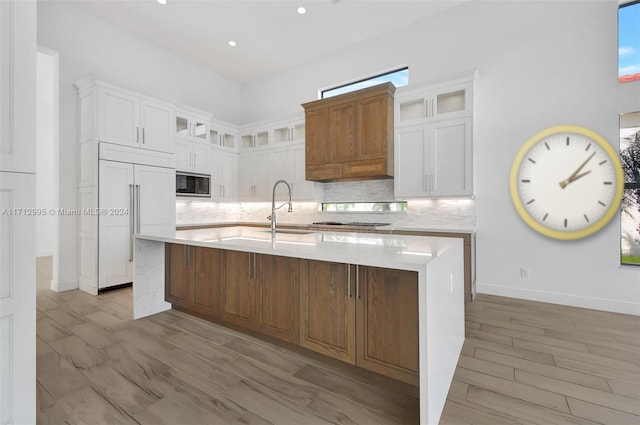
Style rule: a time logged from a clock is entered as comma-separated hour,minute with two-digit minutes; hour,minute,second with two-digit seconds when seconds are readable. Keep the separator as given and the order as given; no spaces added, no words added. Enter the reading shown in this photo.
2,07
